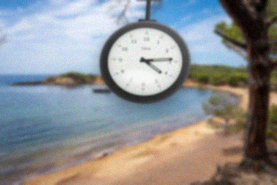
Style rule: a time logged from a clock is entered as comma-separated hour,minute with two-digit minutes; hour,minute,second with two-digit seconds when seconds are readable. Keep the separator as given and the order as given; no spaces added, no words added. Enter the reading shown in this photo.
4,14
